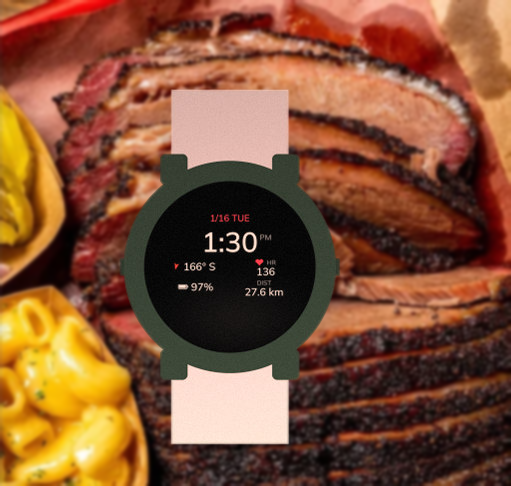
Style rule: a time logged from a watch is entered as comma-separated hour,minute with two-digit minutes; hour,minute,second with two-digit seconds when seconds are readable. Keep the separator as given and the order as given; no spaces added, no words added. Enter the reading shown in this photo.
1,30
